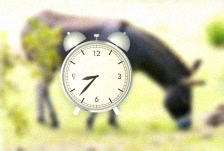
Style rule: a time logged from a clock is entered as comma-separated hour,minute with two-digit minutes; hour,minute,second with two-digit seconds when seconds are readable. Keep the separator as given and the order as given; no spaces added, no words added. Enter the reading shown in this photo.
8,37
